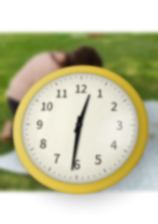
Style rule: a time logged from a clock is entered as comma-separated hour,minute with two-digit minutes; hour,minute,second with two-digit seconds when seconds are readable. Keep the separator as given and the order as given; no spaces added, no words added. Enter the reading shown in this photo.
12,31
